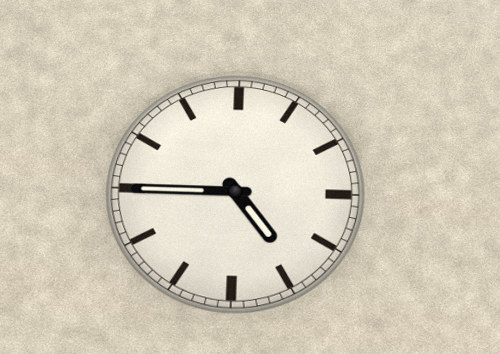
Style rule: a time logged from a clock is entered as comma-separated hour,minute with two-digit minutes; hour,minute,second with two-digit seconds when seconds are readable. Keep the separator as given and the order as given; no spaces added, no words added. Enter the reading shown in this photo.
4,45
